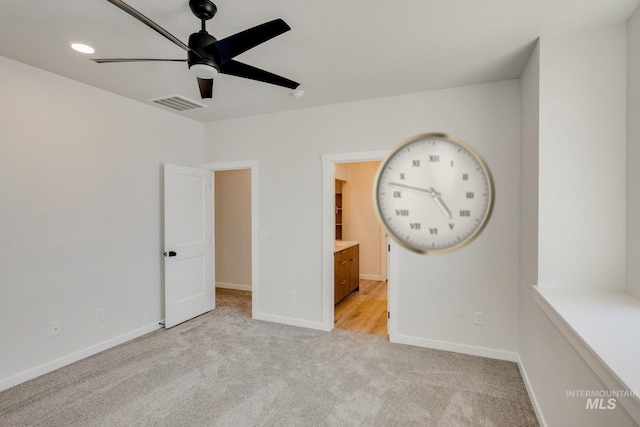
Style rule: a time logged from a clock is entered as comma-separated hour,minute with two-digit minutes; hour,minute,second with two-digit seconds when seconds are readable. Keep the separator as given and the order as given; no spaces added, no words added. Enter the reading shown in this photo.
4,47
